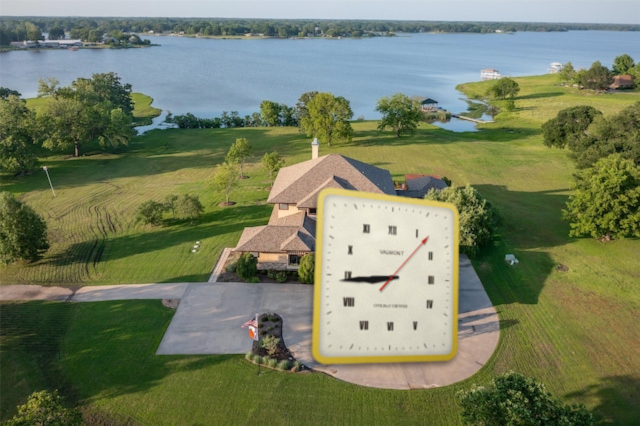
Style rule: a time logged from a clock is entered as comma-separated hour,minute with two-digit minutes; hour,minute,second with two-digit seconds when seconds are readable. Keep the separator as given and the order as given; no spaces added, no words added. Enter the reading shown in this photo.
8,44,07
